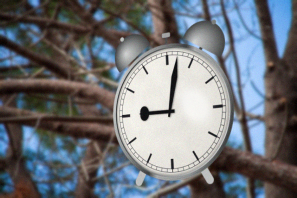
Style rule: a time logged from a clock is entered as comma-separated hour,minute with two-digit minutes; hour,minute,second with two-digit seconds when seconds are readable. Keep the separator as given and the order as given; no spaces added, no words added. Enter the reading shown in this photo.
9,02
